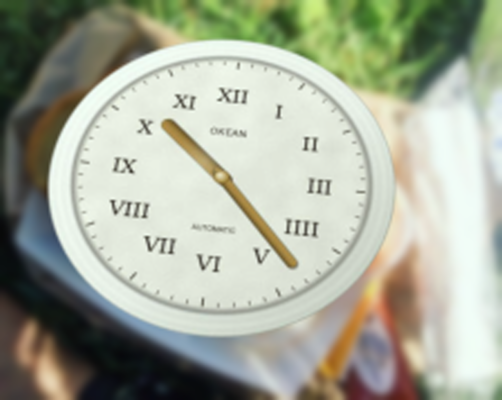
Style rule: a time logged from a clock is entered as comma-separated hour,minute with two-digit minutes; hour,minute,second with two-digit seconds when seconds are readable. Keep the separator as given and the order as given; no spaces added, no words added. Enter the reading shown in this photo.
10,23
